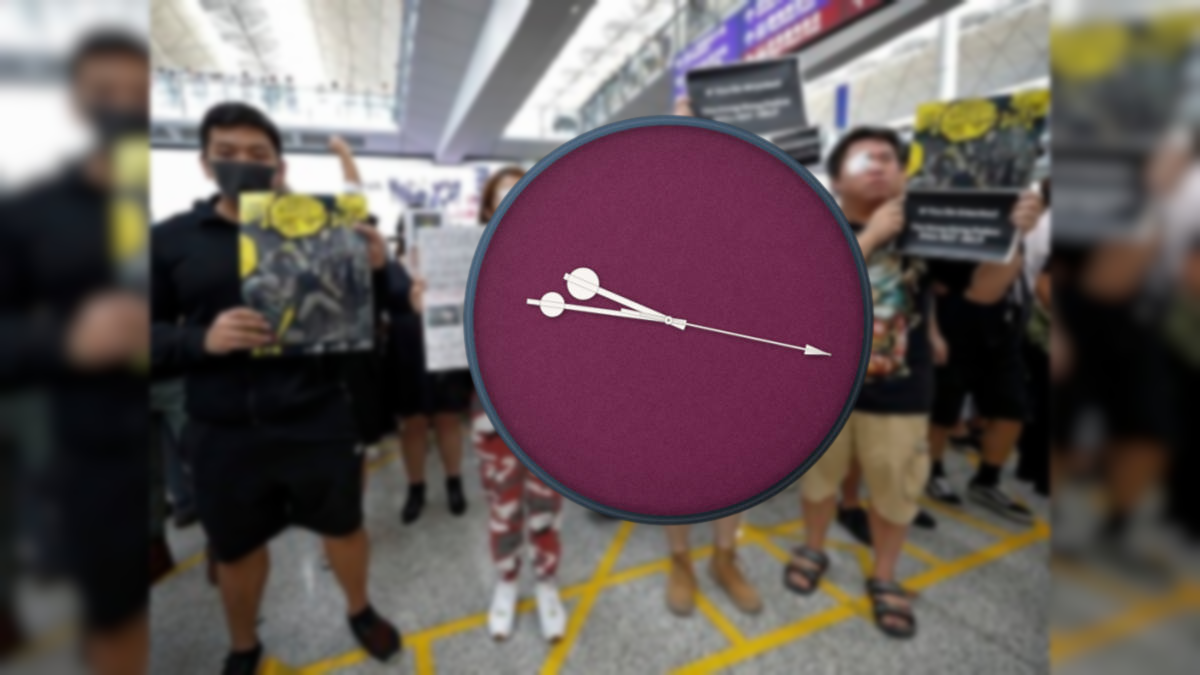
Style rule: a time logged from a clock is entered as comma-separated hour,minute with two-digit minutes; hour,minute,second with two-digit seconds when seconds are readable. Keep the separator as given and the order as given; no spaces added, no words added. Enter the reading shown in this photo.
9,46,17
